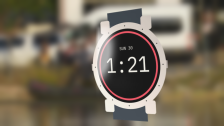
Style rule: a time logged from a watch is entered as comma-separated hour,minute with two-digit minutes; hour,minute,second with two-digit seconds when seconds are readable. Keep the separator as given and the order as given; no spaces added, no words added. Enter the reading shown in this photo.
1,21
